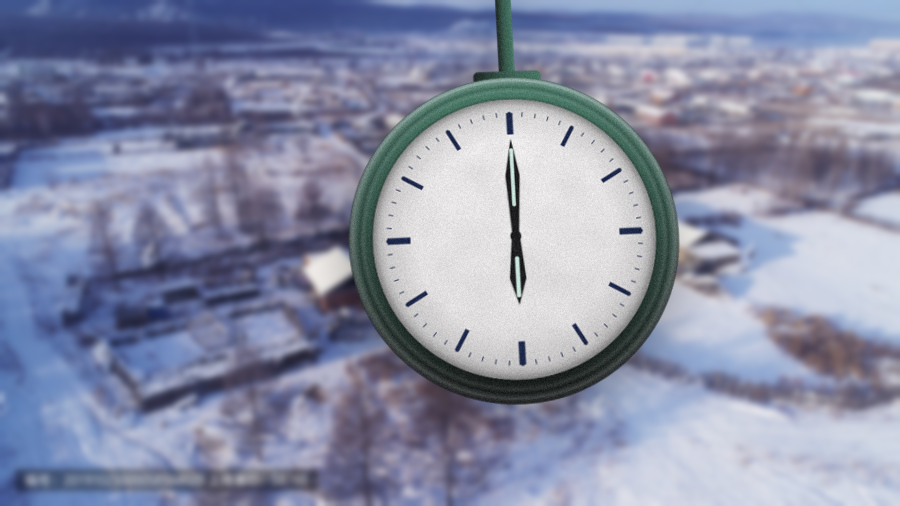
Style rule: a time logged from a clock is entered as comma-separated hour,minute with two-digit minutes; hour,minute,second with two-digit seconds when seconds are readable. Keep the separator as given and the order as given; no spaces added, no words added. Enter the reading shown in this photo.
6,00
